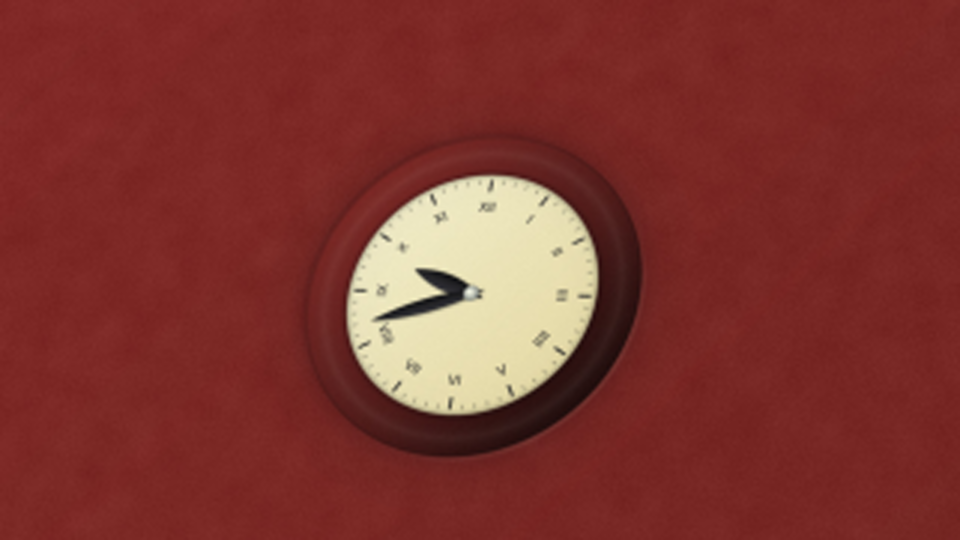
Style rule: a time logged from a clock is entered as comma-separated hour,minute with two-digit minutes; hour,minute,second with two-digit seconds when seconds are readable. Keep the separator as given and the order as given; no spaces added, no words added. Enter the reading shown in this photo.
9,42
